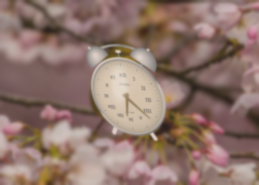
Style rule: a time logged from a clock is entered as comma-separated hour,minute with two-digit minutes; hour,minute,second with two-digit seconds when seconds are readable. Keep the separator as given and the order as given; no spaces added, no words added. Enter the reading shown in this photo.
6,22
